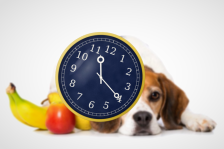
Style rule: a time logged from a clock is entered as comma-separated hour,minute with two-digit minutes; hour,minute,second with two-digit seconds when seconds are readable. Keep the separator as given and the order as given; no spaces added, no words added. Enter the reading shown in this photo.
11,20
